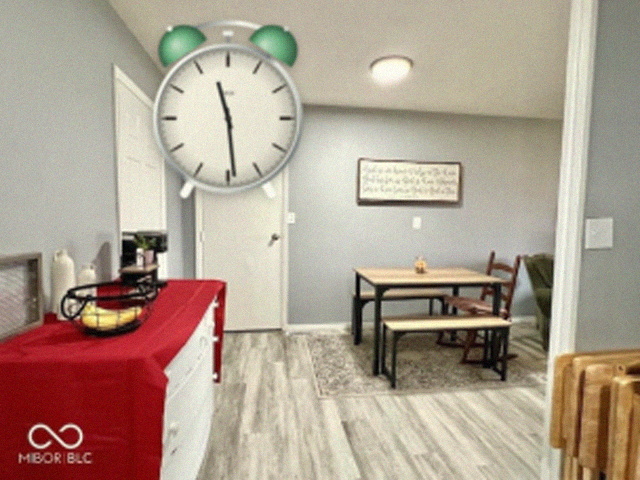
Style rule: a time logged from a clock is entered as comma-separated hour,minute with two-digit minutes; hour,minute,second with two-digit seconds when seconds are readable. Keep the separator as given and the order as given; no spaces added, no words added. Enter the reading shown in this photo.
11,29
